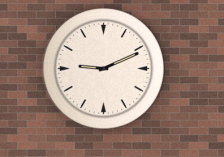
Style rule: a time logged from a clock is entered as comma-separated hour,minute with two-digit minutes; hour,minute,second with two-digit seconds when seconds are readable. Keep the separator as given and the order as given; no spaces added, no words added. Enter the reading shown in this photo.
9,11
